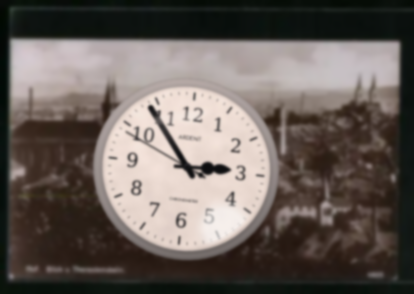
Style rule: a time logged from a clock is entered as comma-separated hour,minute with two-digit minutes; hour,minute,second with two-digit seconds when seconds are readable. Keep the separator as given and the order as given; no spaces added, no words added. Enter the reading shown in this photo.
2,53,49
